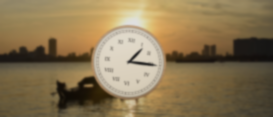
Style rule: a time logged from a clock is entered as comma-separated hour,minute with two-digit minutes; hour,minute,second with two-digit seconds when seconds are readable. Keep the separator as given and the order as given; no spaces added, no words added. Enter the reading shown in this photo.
1,15
